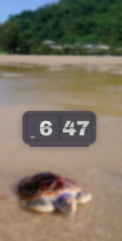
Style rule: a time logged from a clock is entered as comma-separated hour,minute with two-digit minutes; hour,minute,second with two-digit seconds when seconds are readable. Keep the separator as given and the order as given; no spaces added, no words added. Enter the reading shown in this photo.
6,47
